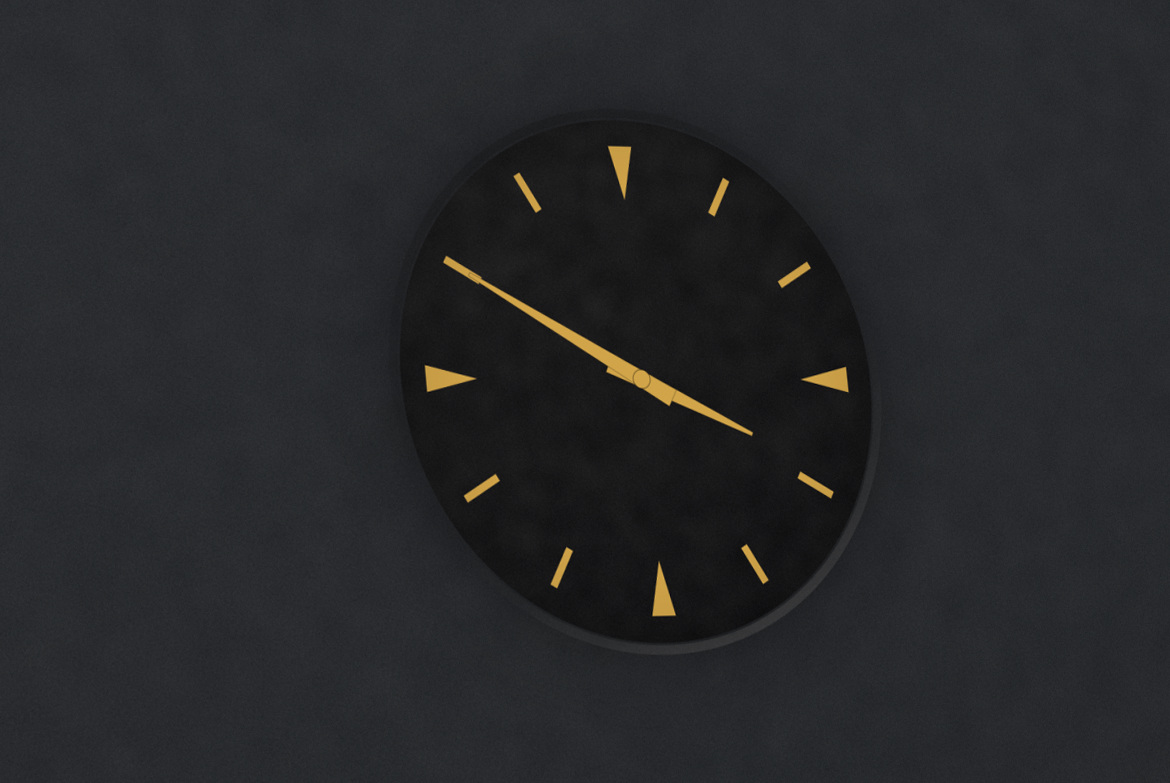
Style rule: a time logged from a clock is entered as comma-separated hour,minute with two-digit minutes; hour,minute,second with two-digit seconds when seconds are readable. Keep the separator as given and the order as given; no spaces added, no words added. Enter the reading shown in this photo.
3,50
